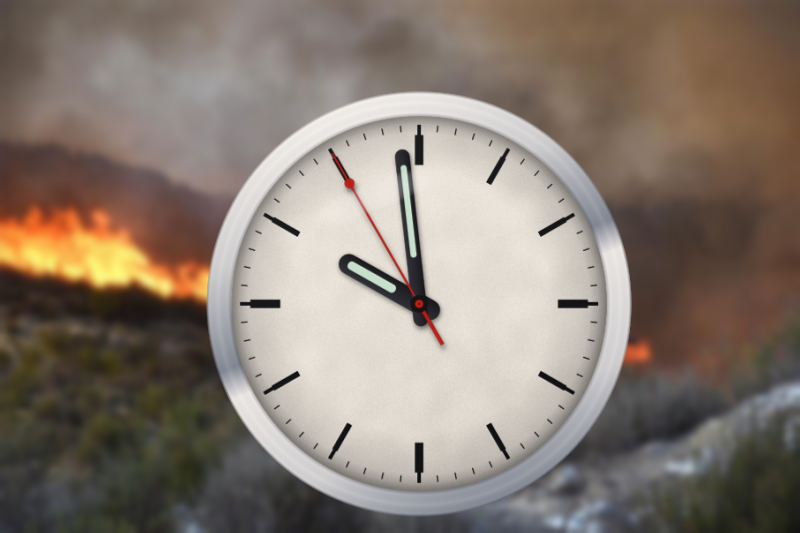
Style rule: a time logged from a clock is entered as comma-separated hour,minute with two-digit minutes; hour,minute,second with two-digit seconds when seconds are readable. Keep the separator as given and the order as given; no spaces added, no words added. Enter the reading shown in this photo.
9,58,55
